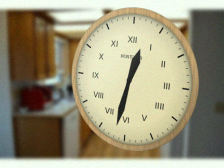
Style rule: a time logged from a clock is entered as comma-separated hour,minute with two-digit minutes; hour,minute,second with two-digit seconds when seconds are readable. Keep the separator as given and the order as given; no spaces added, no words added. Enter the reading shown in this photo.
12,32
